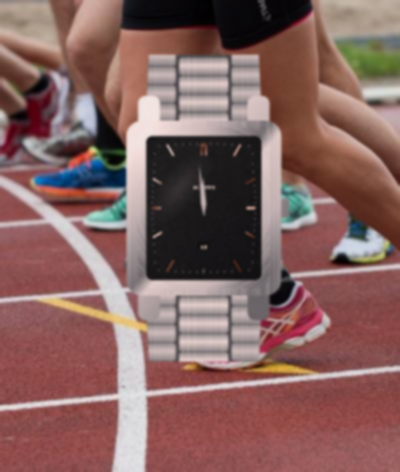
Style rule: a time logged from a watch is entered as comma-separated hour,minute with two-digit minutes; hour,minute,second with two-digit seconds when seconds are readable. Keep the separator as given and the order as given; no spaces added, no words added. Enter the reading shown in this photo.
11,59
